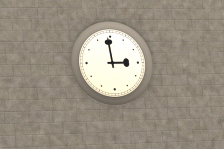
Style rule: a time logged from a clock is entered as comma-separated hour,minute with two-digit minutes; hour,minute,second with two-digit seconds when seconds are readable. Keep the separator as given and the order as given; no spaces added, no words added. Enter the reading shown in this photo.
2,59
